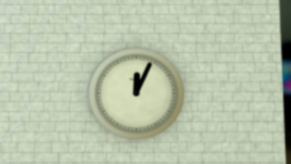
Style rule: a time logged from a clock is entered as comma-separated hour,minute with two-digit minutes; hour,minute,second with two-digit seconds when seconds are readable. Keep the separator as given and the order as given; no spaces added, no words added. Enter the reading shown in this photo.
12,04
